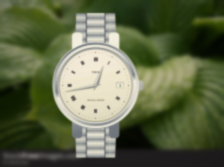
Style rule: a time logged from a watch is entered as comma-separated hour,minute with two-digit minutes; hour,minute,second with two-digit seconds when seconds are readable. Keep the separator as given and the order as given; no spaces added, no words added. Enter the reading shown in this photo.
12,43
